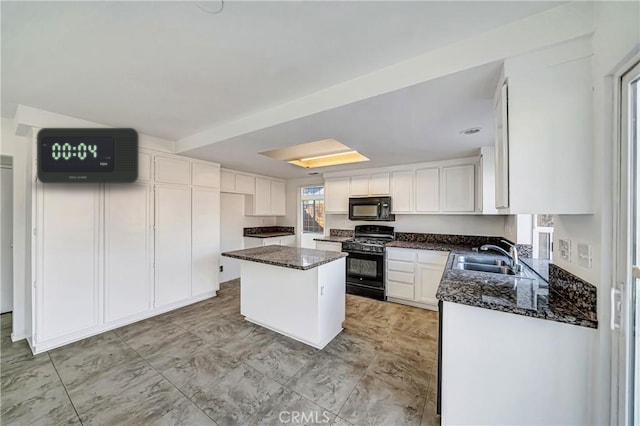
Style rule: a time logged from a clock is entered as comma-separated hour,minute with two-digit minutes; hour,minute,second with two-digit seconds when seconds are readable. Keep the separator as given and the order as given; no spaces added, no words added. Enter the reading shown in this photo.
0,04
